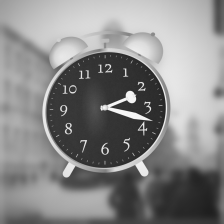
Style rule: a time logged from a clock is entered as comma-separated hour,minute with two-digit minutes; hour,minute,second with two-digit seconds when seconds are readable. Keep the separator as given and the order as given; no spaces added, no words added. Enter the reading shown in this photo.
2,18
